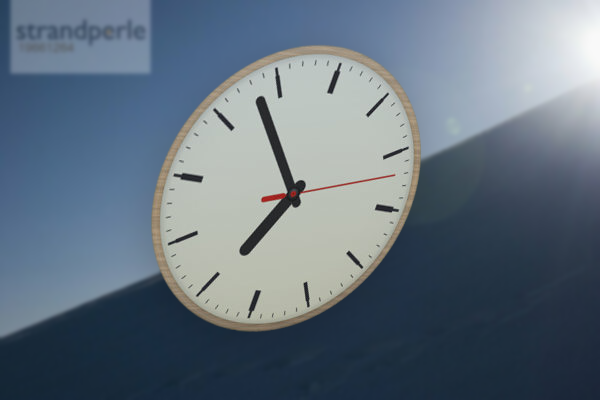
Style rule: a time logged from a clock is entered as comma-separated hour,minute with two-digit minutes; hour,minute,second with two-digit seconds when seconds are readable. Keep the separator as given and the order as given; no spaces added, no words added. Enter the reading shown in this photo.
6,53,12
